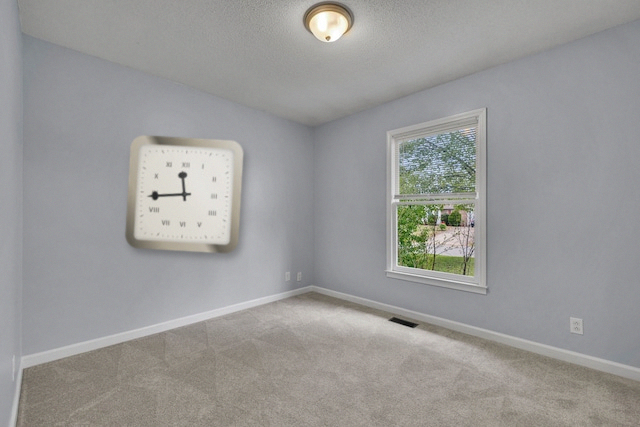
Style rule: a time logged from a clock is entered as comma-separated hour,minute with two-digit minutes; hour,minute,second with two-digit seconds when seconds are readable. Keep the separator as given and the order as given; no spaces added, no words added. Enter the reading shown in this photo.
11,44
